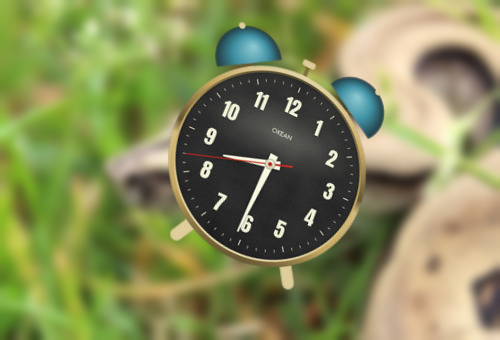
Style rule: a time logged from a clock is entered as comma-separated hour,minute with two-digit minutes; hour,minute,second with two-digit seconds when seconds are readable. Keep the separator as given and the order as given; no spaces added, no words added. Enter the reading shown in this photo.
8,30,42
